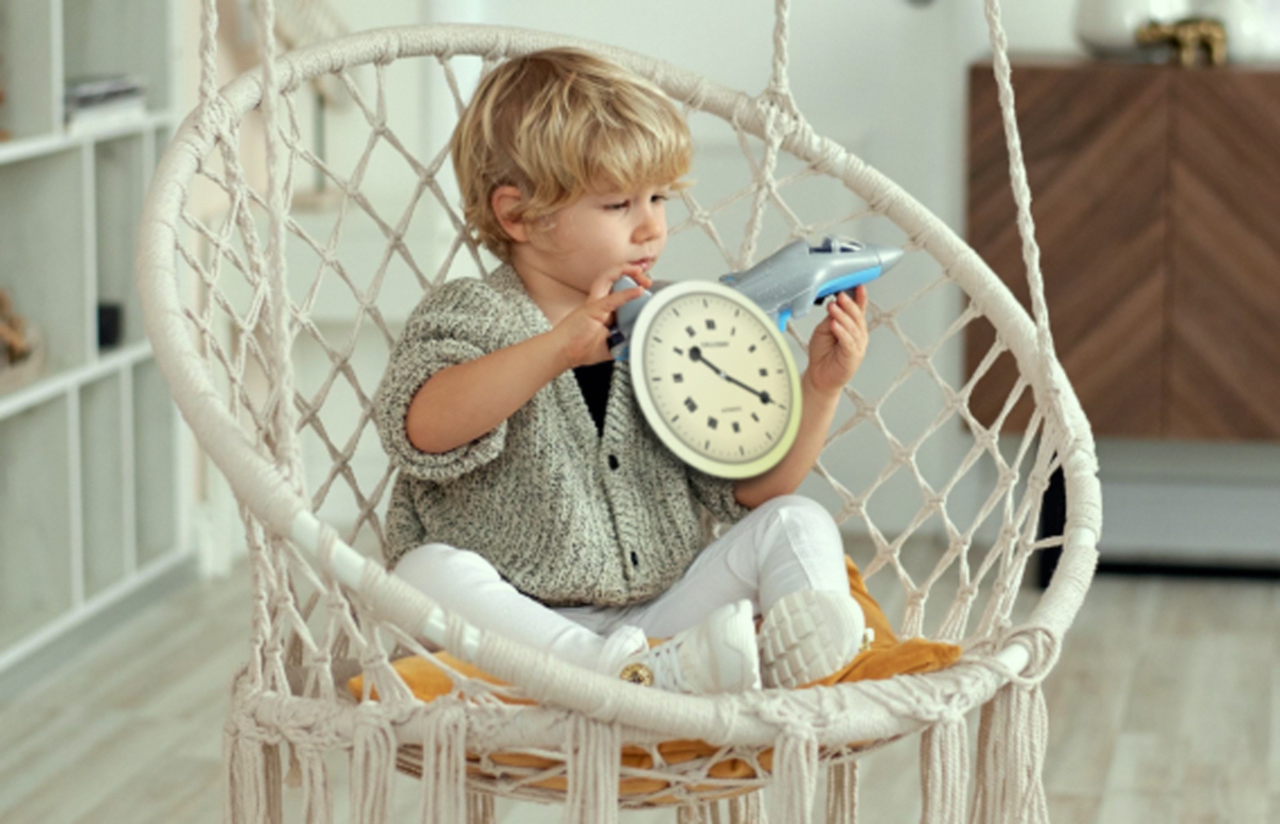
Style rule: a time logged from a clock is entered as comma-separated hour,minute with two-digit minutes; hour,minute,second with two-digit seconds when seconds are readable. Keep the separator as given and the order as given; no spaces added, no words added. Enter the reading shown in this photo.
10,20
